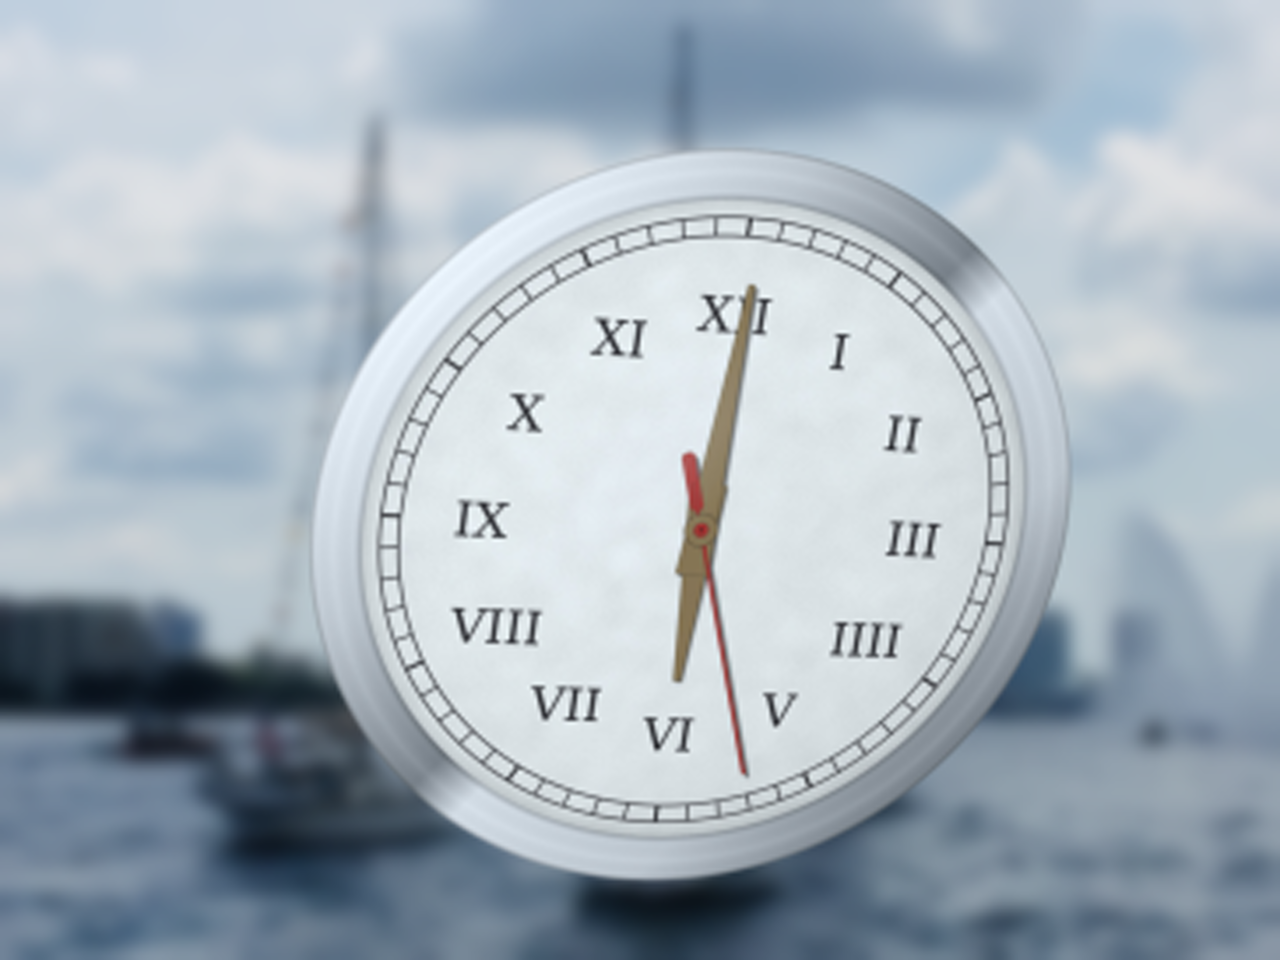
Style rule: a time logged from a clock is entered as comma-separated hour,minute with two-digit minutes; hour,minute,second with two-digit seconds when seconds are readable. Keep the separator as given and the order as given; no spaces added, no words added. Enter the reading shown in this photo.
6,00,27
